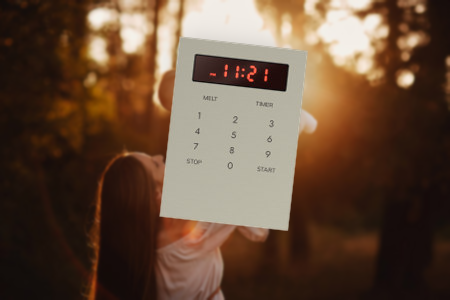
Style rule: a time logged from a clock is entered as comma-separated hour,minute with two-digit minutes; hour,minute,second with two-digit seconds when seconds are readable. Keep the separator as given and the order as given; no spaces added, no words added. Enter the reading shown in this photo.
11,21
